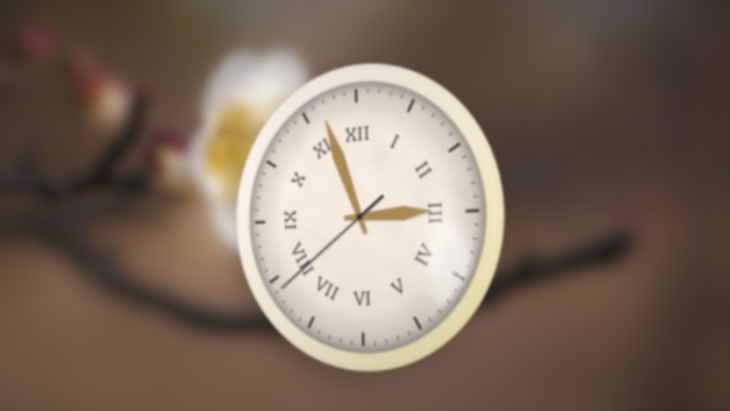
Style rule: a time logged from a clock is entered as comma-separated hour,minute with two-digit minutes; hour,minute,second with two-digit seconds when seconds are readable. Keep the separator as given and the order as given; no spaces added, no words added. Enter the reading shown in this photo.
2,56,39
